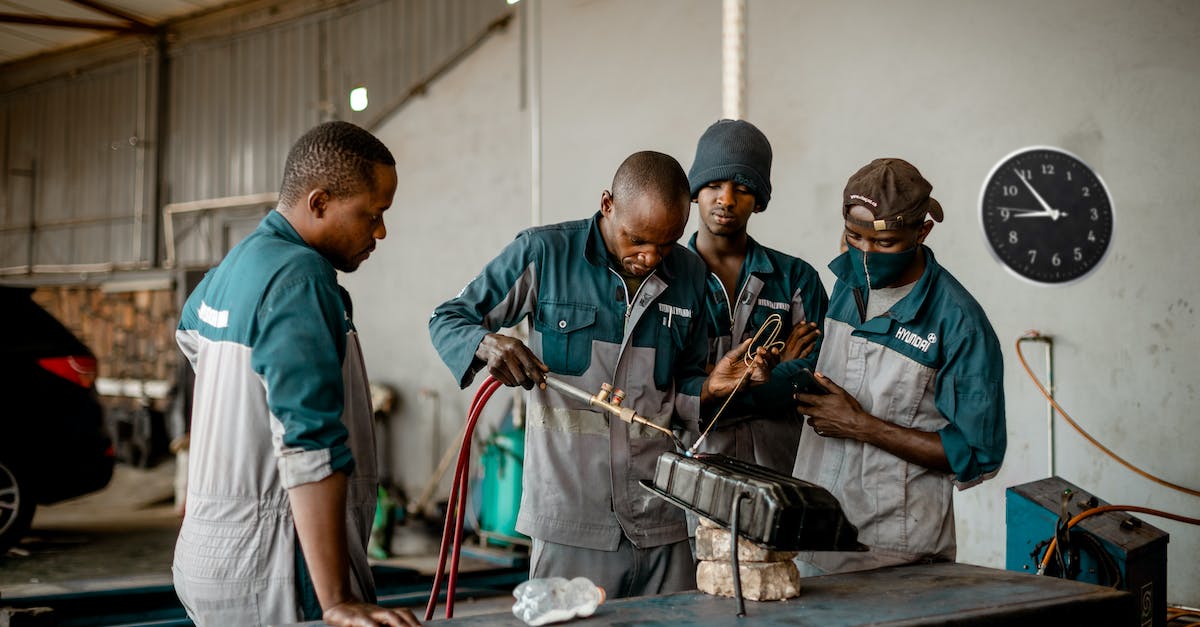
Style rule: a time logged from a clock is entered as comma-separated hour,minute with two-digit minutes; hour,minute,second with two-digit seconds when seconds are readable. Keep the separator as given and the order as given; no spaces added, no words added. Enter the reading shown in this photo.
8,53,46
